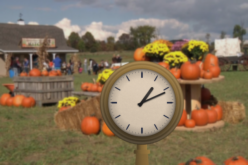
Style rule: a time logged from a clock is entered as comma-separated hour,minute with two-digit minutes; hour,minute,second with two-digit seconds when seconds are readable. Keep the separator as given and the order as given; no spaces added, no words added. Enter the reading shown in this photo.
1,11
